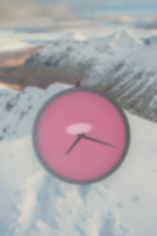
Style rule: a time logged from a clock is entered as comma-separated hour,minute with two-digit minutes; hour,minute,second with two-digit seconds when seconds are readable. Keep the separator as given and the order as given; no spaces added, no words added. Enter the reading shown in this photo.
7,18
